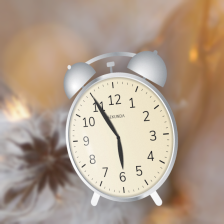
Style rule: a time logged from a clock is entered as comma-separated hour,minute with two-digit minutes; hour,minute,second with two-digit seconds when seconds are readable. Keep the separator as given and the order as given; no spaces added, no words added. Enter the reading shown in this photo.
5,55
